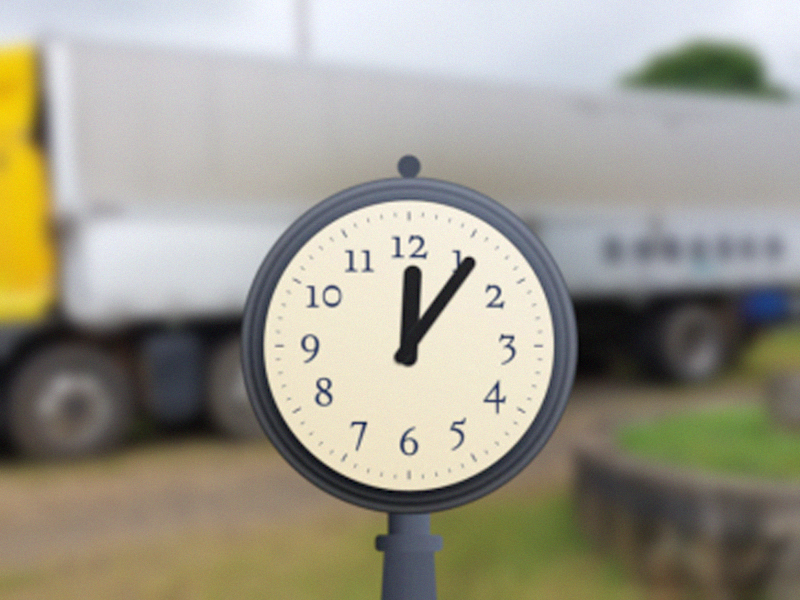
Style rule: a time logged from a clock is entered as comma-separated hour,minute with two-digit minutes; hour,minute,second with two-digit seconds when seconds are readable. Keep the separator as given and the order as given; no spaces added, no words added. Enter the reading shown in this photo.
12,06
